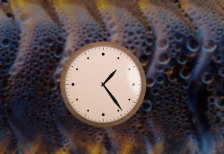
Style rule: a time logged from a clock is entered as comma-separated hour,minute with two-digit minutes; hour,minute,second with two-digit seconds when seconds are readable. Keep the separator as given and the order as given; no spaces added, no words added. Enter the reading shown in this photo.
1,24
